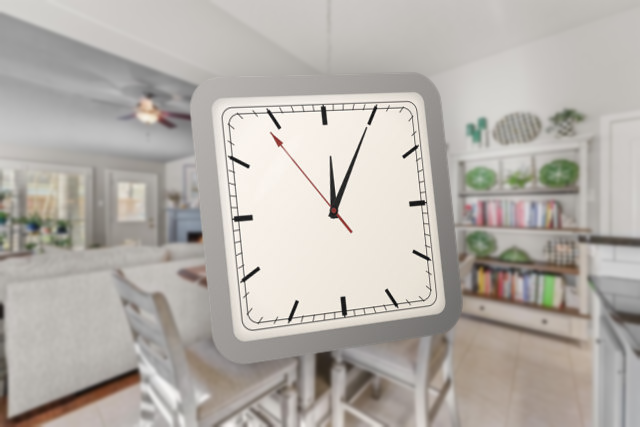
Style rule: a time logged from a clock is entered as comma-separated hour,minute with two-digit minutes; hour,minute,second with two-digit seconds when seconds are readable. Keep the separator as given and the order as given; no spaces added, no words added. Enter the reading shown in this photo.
12,04,54
